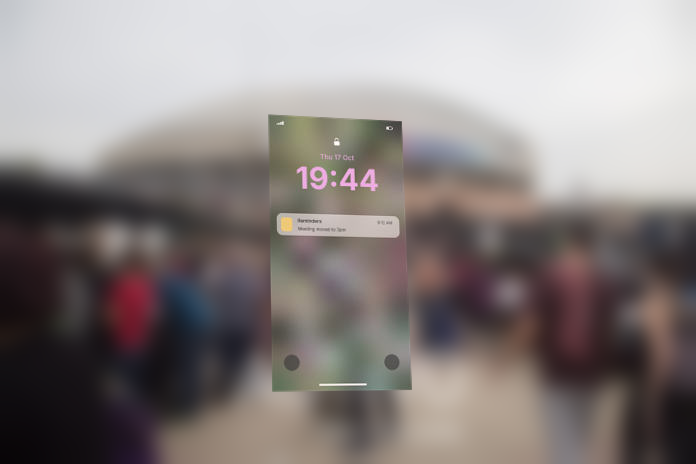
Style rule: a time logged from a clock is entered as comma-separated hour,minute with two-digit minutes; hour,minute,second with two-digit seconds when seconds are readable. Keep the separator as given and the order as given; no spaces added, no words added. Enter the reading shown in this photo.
19,44
